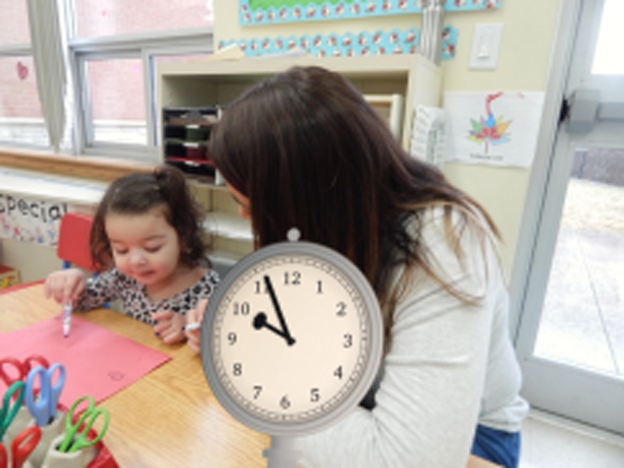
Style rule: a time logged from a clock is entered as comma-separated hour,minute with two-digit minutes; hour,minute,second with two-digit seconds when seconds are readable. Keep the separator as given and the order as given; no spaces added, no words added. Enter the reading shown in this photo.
9,56
